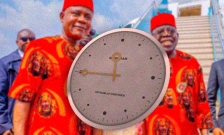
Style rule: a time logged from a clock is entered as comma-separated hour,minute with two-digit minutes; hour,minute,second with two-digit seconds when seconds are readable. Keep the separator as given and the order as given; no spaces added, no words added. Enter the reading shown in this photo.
11,45
